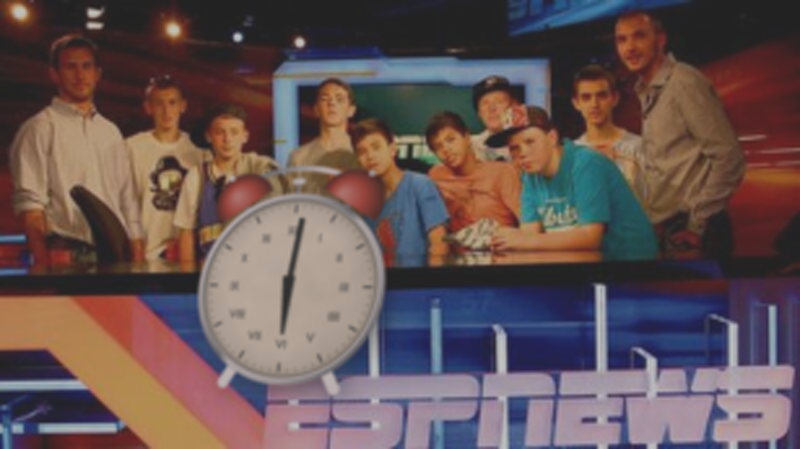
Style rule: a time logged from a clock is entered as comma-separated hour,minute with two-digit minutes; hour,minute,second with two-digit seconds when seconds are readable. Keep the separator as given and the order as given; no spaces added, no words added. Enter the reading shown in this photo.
6,01
